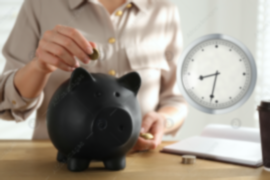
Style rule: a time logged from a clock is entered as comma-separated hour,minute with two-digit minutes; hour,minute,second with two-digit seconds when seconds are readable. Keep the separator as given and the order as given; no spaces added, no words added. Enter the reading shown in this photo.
8,32
